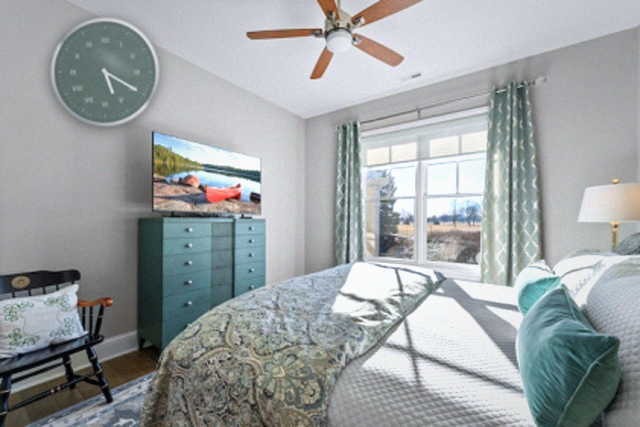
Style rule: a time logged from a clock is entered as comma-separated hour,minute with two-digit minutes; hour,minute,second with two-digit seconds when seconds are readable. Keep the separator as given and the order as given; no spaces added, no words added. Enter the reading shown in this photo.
5,20
